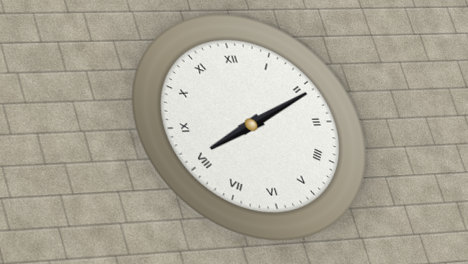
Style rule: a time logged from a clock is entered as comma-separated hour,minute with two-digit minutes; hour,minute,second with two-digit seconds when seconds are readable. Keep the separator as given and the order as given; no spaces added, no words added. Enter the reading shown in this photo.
8,11
